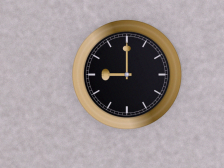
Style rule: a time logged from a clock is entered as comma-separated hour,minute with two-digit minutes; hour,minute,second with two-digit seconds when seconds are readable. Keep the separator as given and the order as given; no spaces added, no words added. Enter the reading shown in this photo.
9,00
